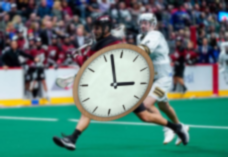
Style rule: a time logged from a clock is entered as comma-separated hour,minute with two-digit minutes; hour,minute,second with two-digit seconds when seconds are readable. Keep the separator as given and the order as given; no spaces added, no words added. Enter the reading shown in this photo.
2,57
